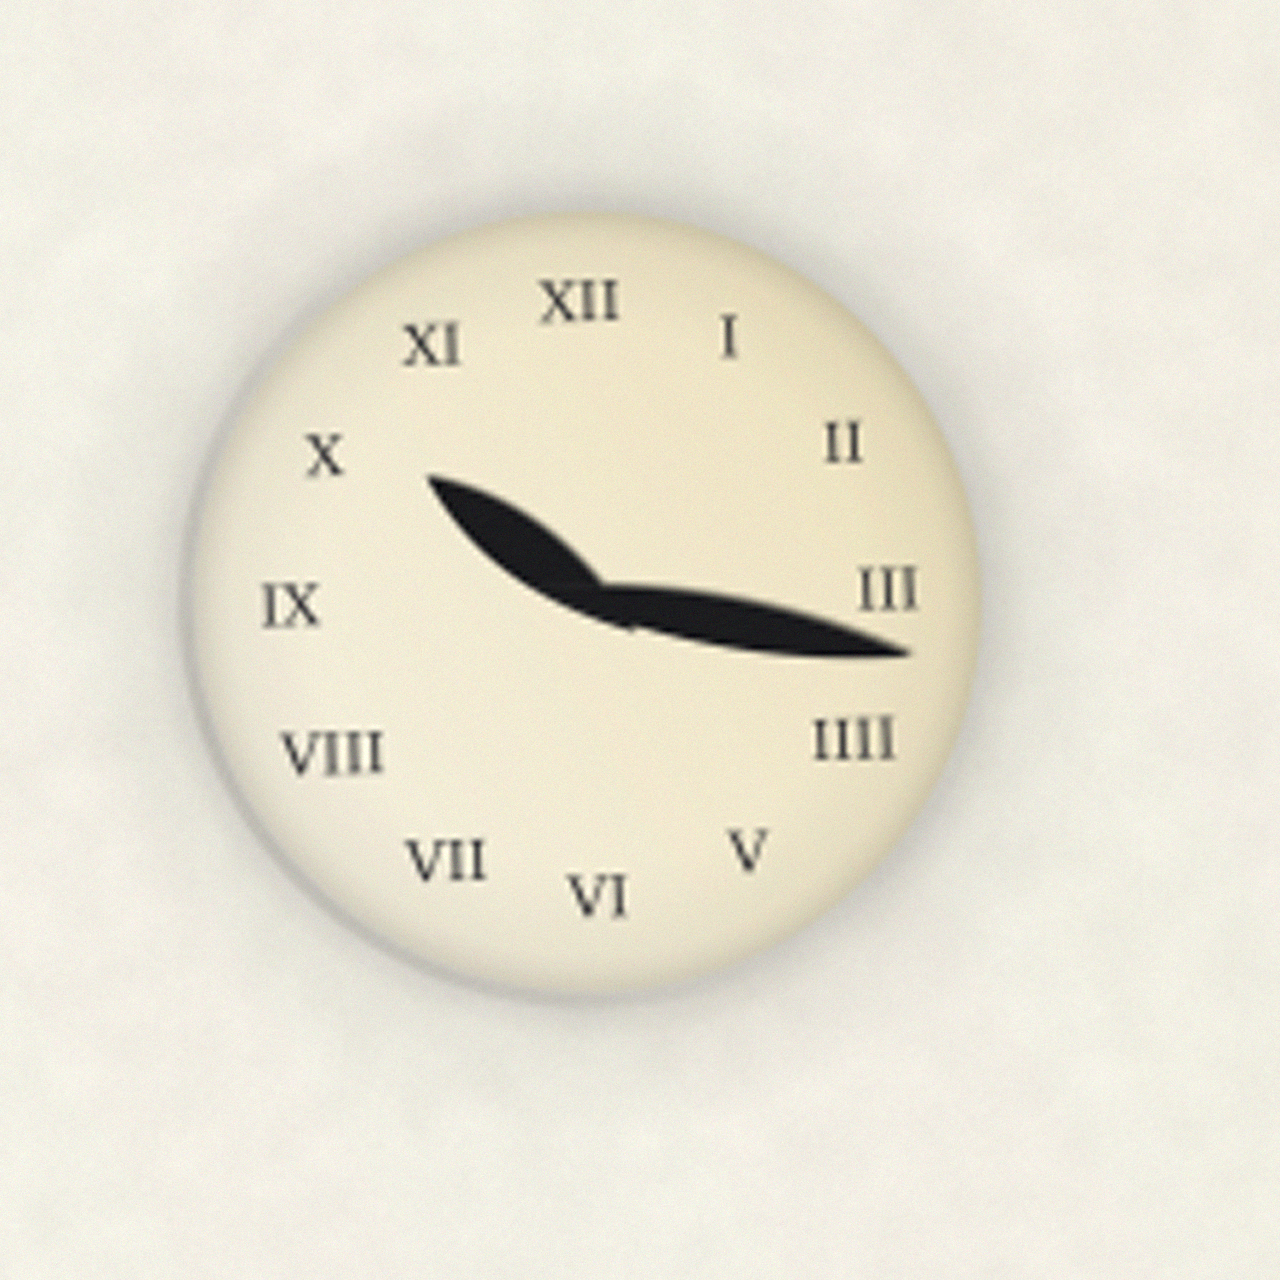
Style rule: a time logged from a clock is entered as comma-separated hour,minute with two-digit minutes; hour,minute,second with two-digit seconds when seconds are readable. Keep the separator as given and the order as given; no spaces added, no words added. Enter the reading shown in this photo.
10,17
